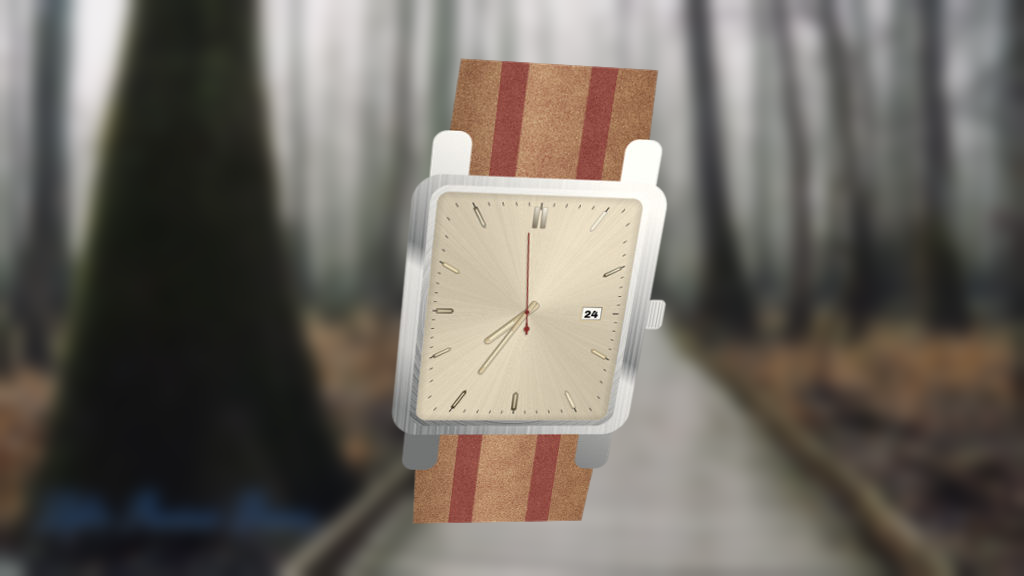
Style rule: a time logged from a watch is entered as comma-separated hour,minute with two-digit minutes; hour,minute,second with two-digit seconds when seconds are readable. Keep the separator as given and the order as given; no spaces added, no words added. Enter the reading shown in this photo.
7,34,59
